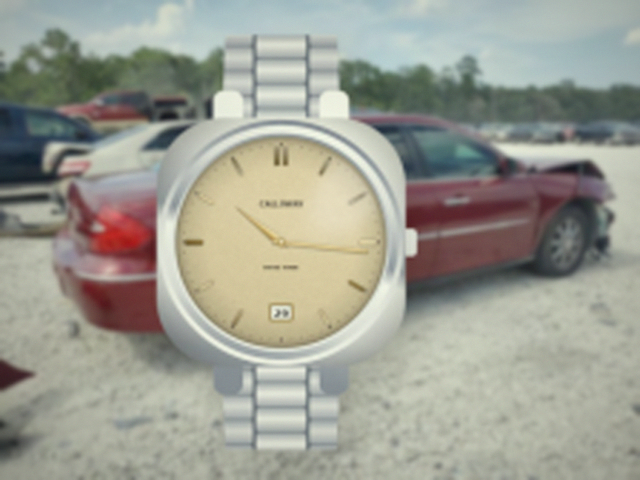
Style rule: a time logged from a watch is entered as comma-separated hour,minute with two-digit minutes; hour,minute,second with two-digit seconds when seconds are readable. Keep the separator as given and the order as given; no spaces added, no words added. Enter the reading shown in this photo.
10,16
